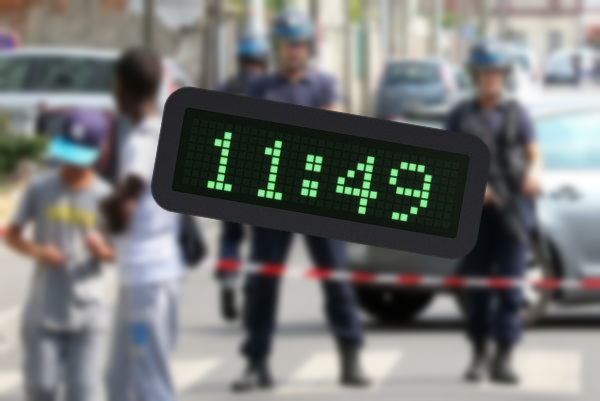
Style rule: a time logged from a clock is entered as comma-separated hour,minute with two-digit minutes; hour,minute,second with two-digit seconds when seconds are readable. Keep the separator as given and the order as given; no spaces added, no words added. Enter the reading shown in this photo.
11,49
